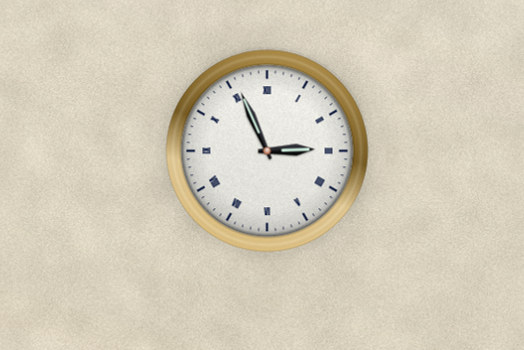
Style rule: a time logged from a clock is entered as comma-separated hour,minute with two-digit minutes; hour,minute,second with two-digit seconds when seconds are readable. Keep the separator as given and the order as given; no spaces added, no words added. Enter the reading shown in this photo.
2,56
